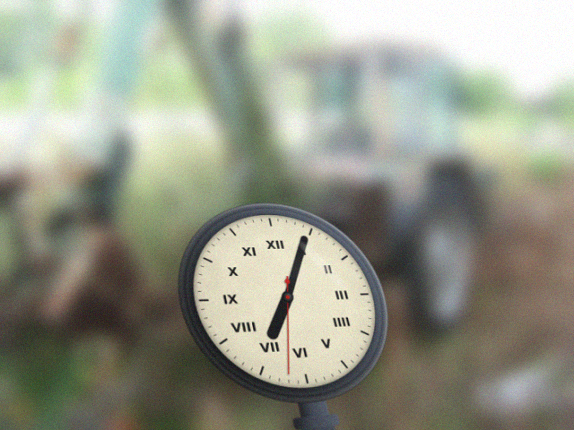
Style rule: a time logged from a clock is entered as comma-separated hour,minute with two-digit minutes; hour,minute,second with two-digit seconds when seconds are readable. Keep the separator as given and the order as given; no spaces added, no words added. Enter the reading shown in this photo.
7,04,32
